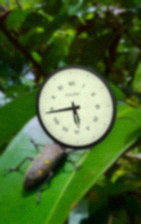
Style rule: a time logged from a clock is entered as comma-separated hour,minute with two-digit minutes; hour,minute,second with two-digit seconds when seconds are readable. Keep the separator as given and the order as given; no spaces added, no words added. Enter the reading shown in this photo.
5,44
